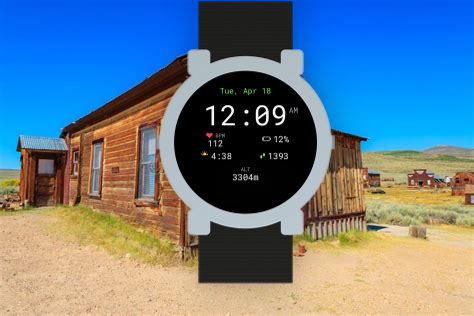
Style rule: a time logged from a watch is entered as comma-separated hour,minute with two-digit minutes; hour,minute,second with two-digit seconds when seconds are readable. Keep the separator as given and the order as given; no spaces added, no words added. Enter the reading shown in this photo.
12,09
